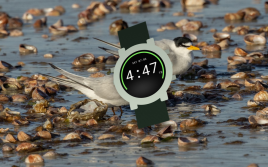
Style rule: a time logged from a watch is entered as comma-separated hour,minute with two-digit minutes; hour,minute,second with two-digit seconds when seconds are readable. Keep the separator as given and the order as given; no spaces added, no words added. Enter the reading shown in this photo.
4,47
